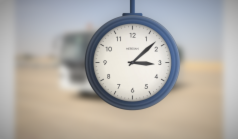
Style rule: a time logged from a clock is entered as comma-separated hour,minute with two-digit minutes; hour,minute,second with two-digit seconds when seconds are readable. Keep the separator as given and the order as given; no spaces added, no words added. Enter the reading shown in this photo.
3,08
